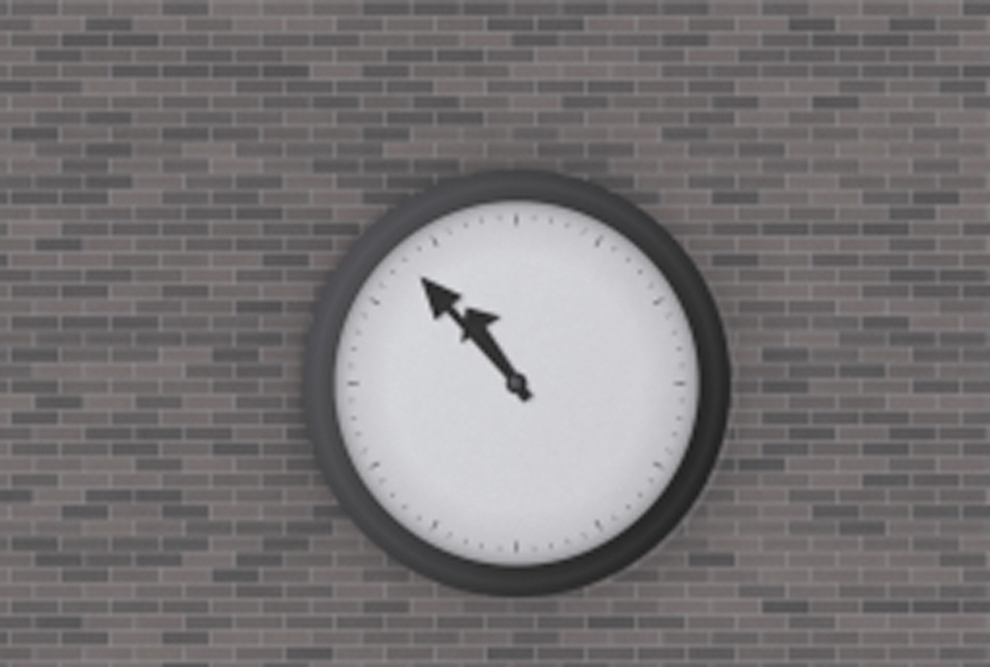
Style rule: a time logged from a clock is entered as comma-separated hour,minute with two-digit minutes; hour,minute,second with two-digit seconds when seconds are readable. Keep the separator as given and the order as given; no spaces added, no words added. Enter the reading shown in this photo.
10,53
